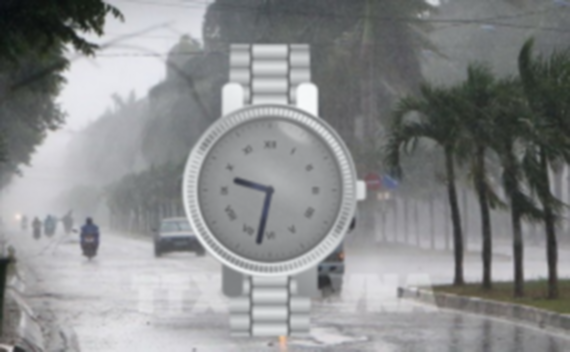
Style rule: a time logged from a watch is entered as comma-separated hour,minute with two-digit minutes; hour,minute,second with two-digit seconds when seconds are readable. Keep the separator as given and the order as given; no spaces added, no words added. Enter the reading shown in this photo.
9,32
